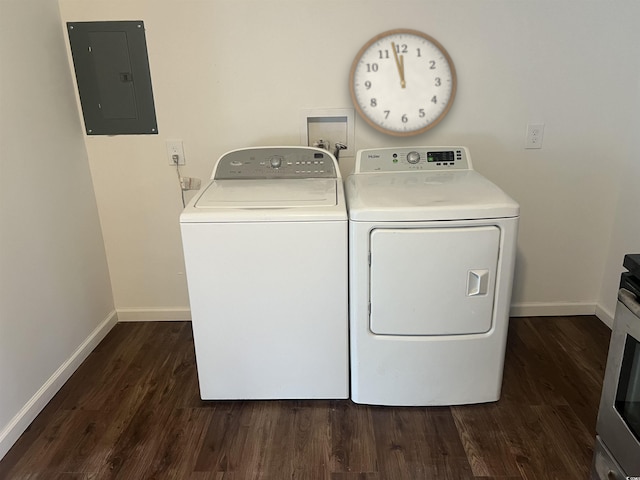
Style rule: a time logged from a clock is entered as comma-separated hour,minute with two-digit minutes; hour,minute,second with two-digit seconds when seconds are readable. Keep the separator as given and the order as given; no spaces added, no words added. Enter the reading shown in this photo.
11,58
